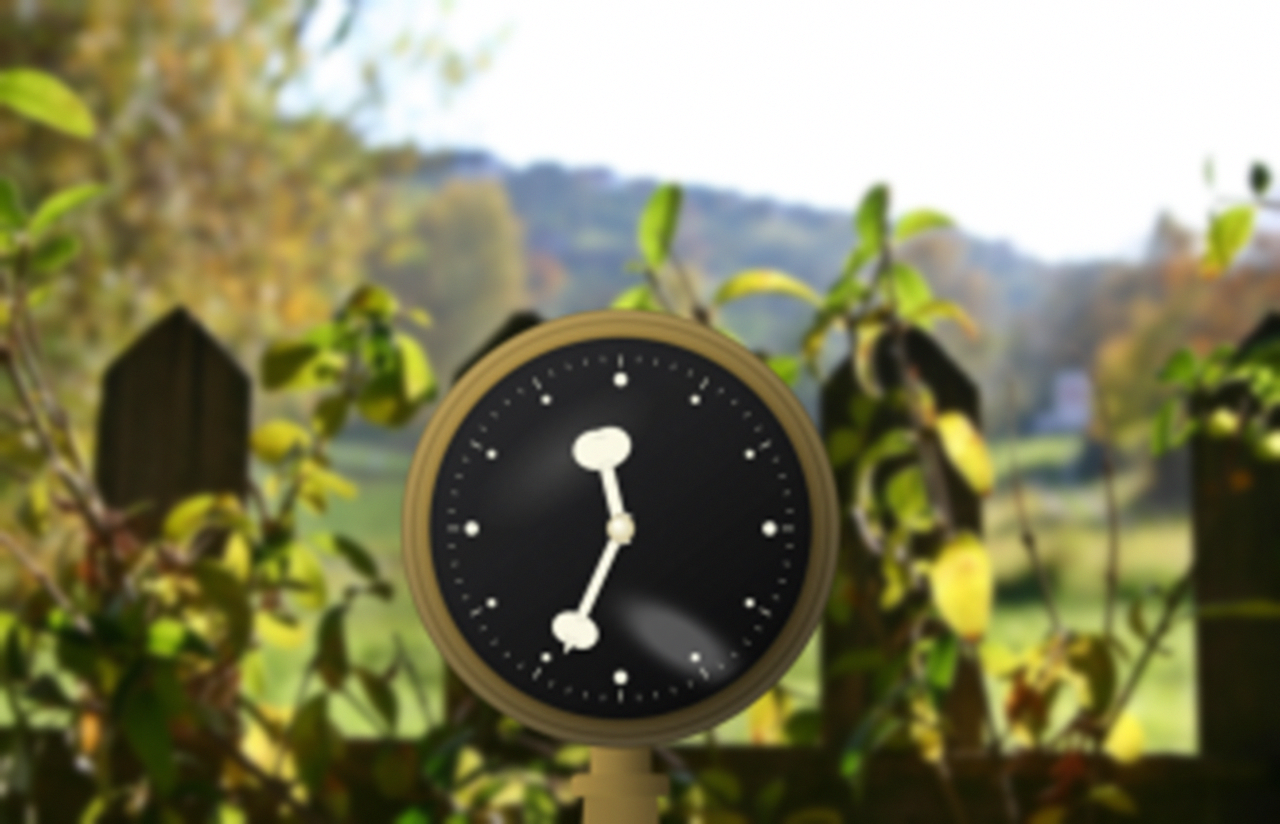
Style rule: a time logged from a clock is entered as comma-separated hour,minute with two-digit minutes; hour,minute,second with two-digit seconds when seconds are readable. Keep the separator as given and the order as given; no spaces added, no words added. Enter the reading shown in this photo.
11,34
